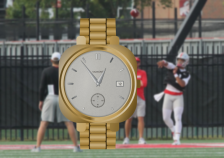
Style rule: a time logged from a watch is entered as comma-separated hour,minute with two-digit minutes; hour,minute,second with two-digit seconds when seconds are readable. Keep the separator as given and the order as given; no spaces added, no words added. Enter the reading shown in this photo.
12,54
